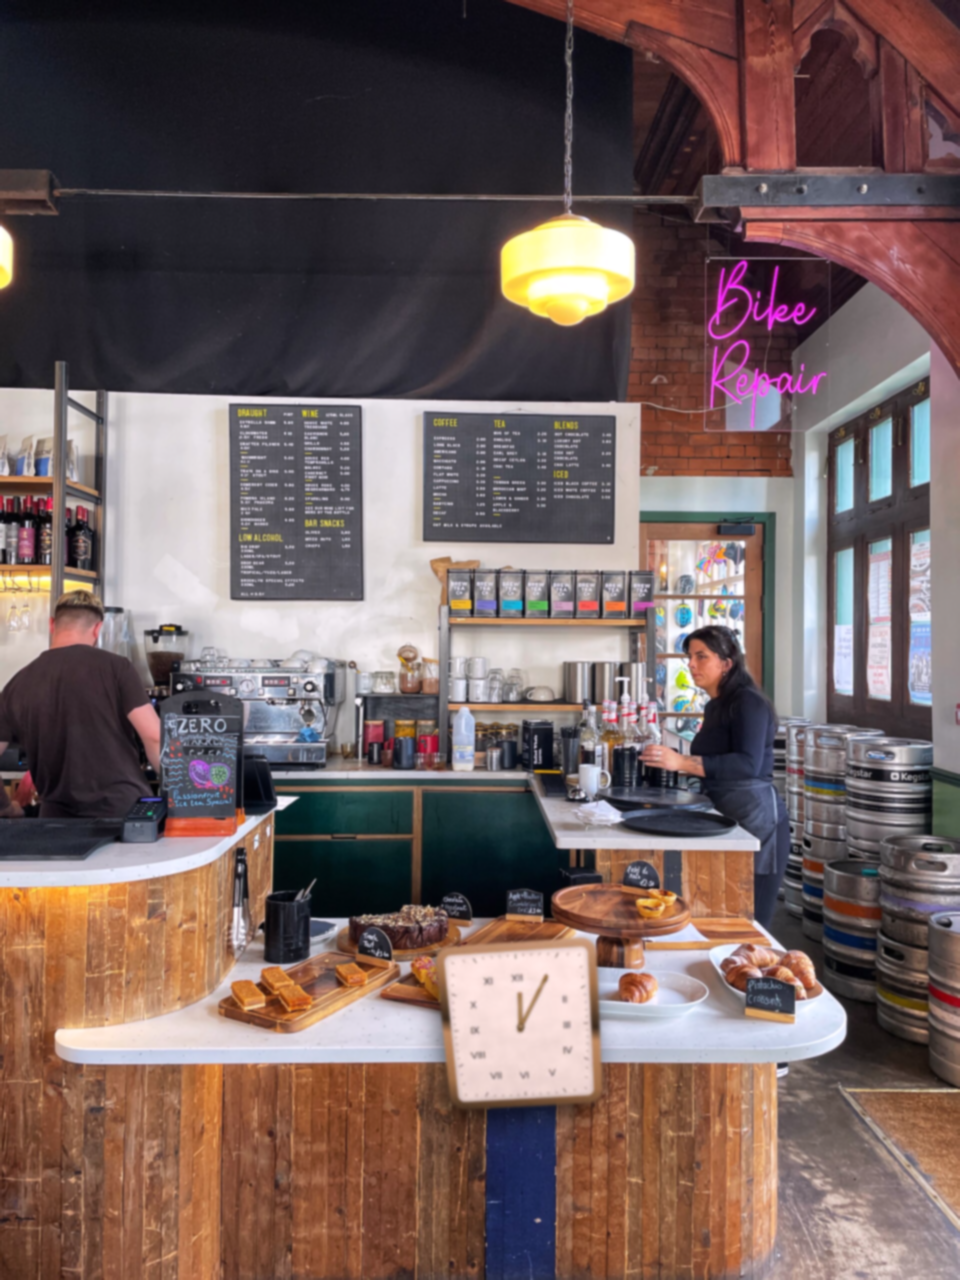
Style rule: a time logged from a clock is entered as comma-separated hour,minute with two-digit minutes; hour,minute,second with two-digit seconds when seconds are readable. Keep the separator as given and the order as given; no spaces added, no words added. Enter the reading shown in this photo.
12,05
